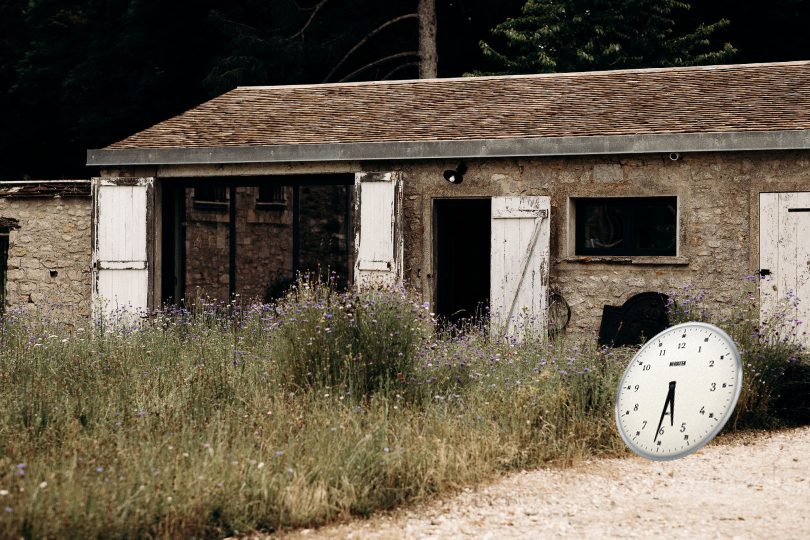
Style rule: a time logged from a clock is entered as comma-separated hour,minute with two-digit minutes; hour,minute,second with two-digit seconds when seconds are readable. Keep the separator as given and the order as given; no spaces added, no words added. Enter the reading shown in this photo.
5,31
